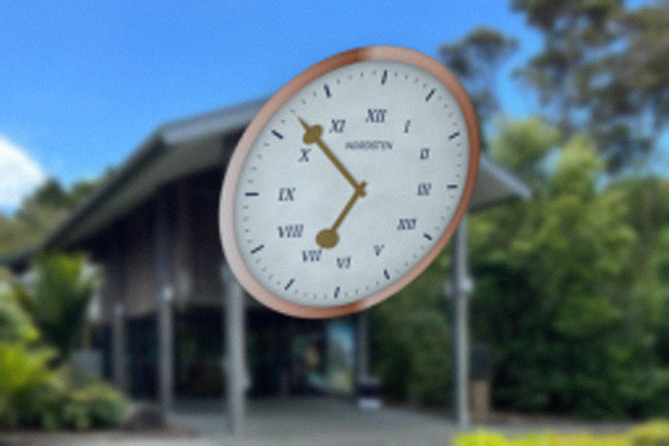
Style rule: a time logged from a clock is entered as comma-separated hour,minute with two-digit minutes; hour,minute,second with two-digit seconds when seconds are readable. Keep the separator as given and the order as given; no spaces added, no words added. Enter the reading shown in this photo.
6,52
